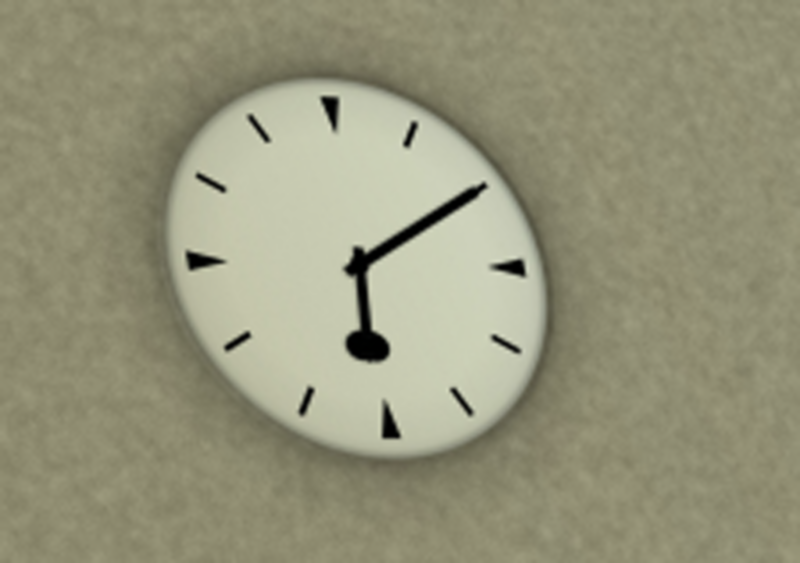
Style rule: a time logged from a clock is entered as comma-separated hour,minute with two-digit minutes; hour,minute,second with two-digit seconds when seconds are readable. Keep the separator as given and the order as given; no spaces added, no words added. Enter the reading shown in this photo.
6,10
